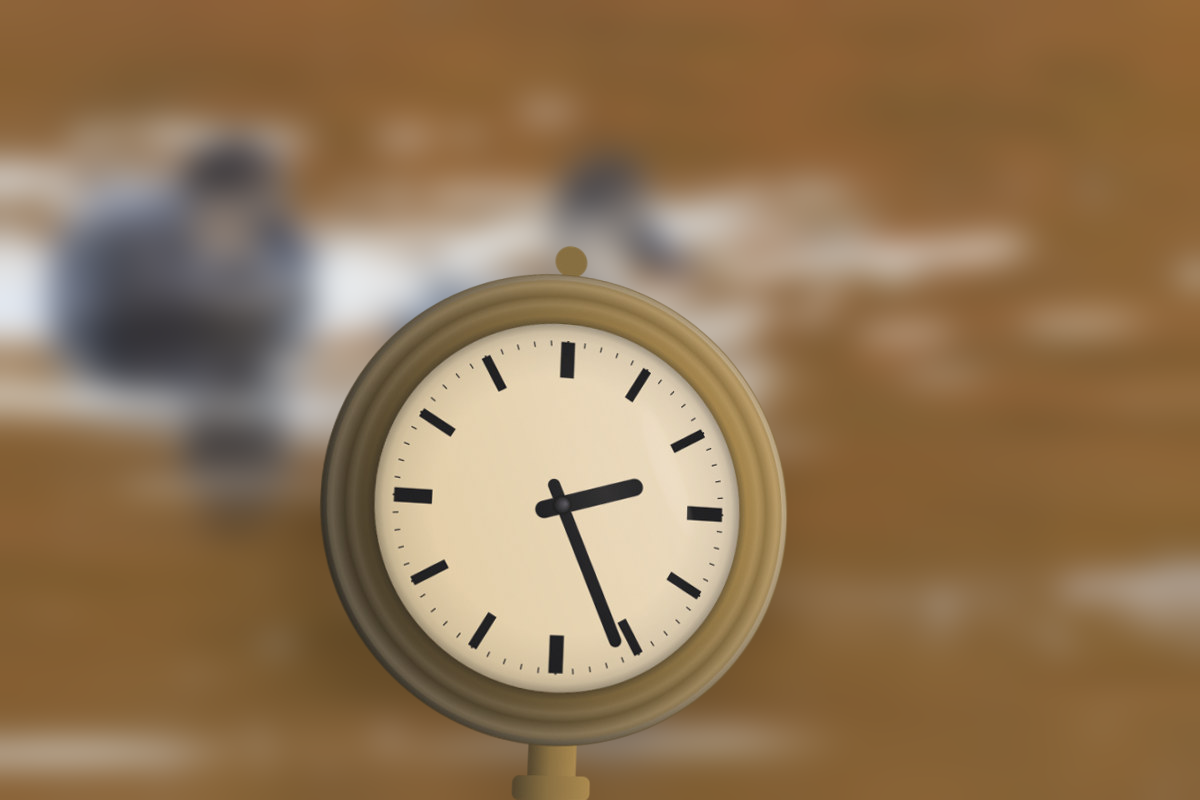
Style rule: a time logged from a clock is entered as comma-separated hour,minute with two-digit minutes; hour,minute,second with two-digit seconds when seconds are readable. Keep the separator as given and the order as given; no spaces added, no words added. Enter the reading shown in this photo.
2,26
